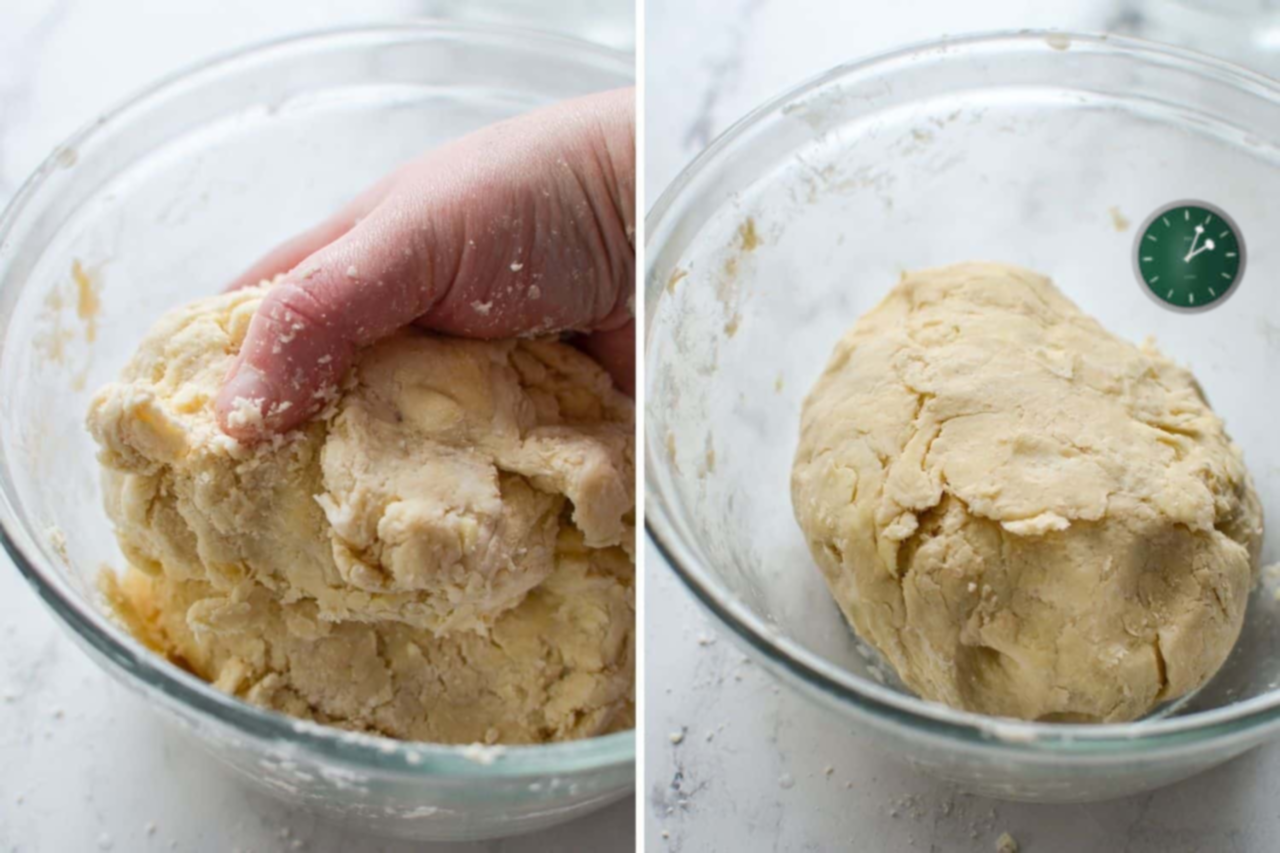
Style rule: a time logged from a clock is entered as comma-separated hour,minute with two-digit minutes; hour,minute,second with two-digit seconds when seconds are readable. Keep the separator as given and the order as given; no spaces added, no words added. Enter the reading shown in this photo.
2,04
